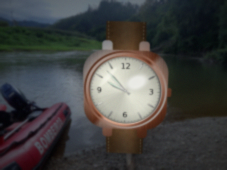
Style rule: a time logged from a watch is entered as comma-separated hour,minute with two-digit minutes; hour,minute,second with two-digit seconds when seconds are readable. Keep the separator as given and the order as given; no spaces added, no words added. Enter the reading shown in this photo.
9,53
